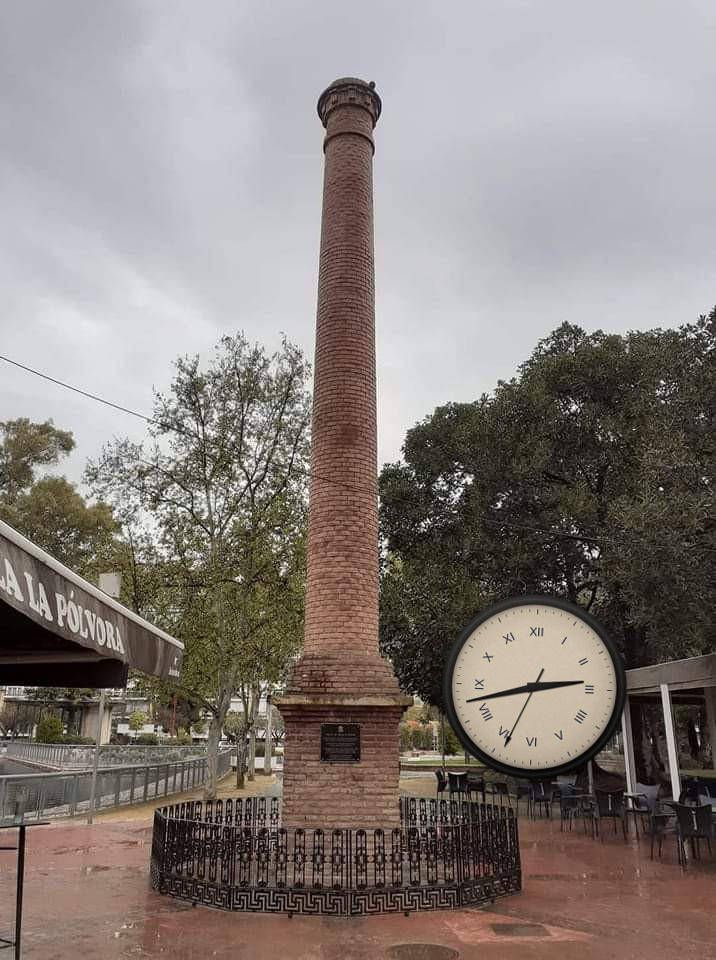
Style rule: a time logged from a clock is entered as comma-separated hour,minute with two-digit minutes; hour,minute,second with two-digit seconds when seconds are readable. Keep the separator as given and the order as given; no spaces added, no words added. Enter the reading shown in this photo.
2,42,34
